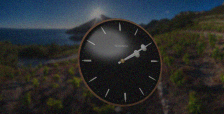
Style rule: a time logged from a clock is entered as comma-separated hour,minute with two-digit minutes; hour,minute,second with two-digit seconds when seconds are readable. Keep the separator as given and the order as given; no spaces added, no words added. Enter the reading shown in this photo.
2,10
